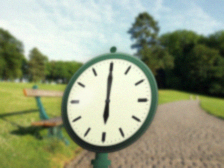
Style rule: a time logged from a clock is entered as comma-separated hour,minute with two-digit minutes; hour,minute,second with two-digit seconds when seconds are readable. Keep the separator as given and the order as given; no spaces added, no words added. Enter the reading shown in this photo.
6,00
